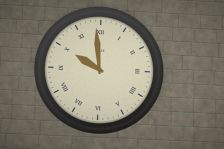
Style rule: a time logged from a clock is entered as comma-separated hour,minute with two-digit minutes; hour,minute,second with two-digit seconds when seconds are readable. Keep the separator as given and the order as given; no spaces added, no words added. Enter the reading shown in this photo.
9,59
